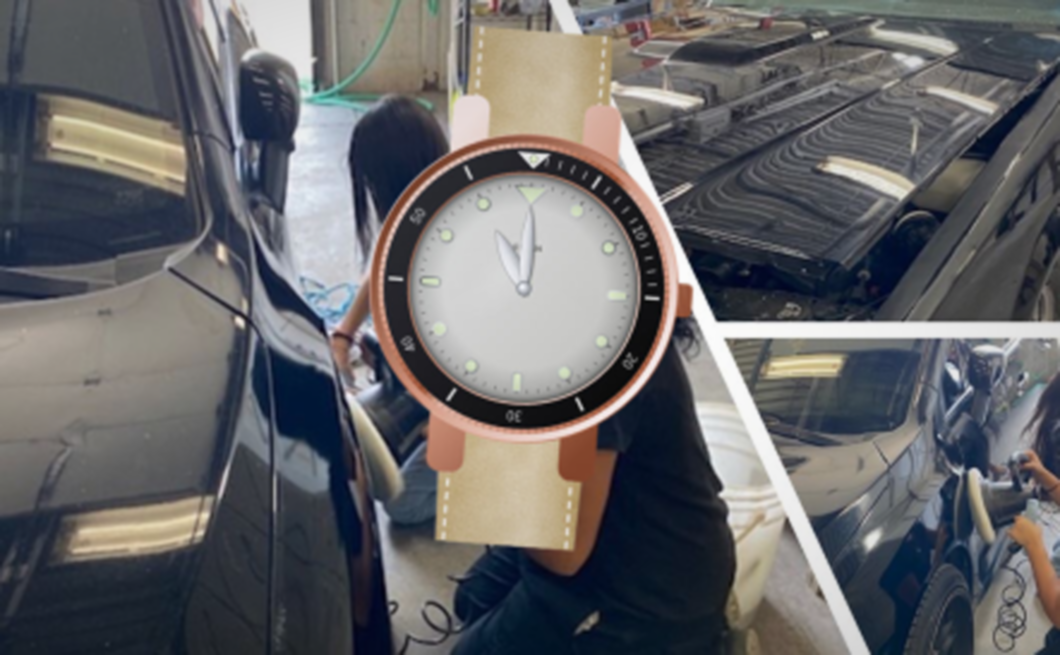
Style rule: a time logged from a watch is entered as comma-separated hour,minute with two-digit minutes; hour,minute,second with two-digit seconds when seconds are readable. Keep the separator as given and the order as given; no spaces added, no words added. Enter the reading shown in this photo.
11,00
